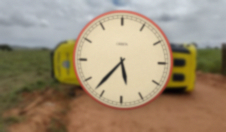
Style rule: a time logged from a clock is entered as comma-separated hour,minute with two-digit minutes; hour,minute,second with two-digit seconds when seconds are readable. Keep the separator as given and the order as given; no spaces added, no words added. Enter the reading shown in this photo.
5,37
